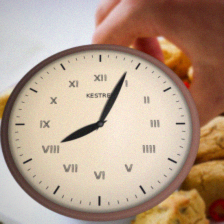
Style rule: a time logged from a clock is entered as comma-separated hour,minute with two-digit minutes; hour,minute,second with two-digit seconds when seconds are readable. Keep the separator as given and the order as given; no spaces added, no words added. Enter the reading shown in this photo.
8,04
